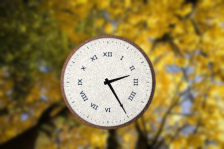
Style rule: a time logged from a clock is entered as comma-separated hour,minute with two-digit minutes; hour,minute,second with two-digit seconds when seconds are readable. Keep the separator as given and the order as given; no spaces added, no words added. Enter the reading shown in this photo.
2,25
